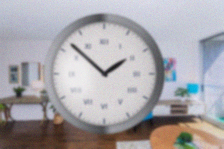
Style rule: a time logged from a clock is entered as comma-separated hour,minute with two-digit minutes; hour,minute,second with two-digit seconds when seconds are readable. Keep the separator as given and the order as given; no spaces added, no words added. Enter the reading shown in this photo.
1,52
